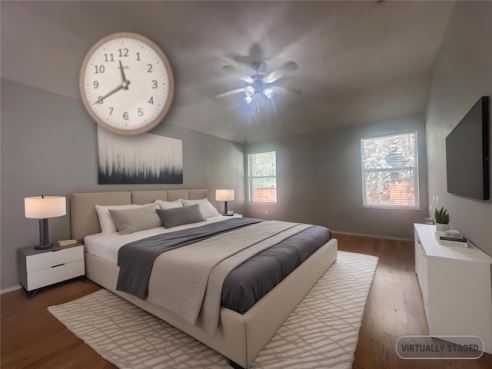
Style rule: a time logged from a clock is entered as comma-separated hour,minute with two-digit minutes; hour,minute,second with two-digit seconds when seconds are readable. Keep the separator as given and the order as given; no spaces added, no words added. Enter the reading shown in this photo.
11,40
